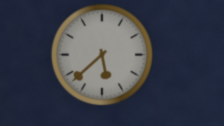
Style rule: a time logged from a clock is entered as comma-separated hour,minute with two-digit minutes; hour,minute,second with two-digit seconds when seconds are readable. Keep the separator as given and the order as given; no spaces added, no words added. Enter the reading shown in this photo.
5,38
